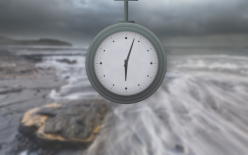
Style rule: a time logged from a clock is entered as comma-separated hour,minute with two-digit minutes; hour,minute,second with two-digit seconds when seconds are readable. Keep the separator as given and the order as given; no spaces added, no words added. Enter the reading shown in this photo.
6,03
